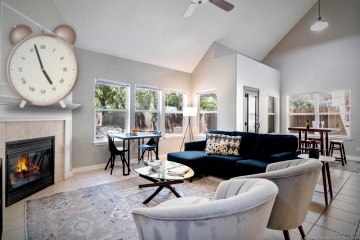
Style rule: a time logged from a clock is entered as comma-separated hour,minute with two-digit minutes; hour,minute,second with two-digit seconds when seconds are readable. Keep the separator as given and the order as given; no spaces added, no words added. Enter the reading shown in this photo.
4,57
